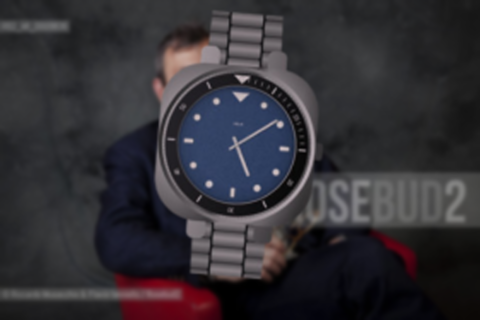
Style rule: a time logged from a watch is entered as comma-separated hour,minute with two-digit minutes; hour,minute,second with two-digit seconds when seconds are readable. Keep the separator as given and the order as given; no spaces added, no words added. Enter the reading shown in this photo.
5,09
